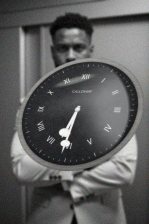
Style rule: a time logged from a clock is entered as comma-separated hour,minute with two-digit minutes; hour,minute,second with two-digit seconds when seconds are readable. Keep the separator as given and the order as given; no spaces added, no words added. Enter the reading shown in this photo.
6,31
